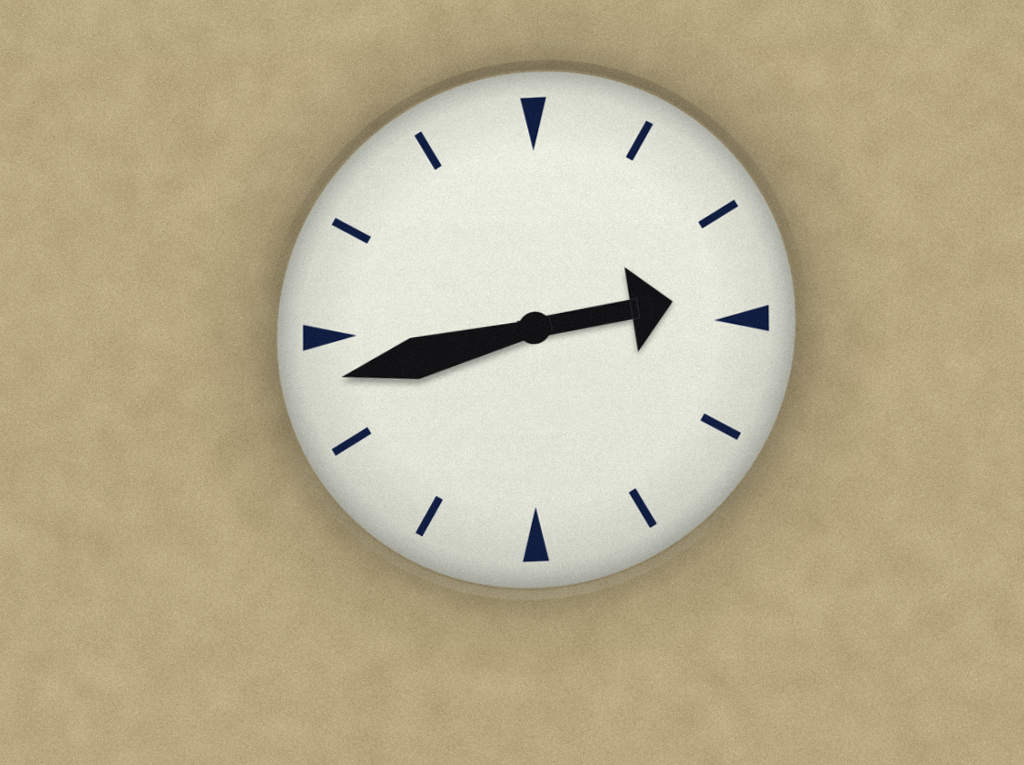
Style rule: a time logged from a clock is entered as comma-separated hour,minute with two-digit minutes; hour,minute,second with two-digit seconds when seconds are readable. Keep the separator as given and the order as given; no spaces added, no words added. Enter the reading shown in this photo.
2,43
